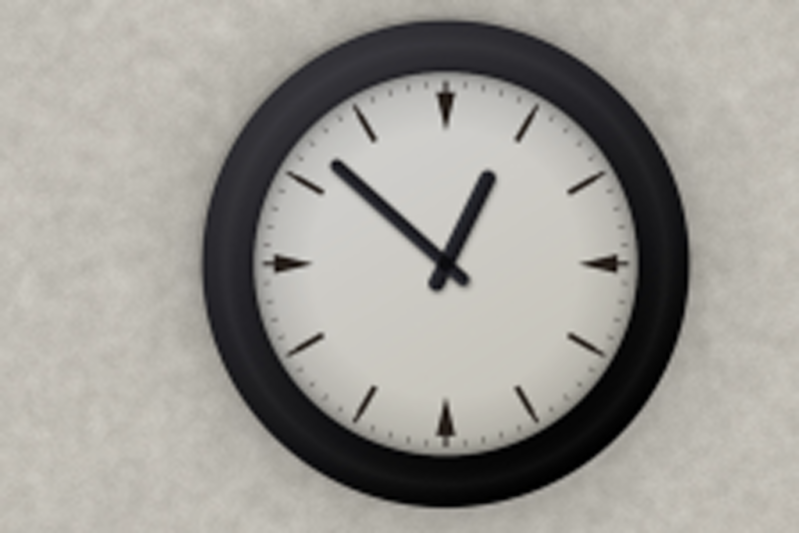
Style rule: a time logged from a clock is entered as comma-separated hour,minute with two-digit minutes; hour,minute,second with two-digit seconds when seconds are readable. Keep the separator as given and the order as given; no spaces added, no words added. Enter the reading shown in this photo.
12,52
